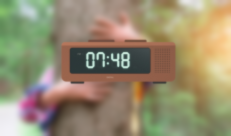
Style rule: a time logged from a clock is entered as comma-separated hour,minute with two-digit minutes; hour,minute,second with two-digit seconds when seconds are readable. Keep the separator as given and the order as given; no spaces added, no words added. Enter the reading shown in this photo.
7,48
